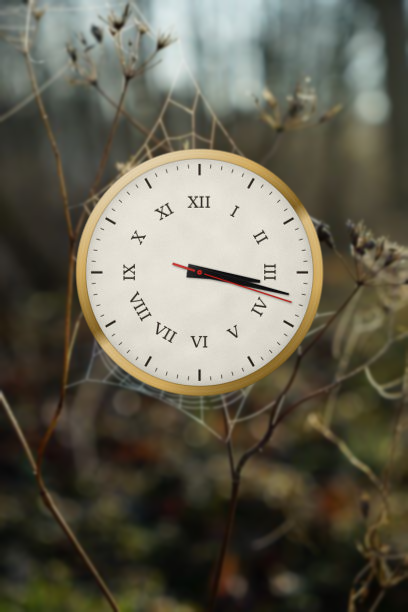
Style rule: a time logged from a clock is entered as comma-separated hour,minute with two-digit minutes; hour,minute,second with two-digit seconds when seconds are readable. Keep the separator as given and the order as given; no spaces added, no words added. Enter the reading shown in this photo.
3,17,18
